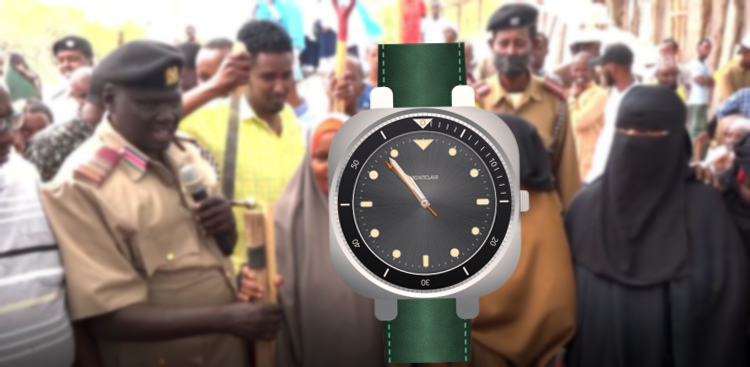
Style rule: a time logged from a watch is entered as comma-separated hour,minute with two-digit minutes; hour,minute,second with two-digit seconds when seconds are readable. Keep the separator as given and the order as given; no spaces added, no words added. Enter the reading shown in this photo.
10,53,53
